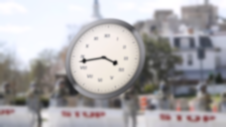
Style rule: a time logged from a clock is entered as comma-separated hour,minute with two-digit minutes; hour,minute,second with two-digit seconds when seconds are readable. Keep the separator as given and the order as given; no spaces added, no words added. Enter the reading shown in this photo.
3,43
